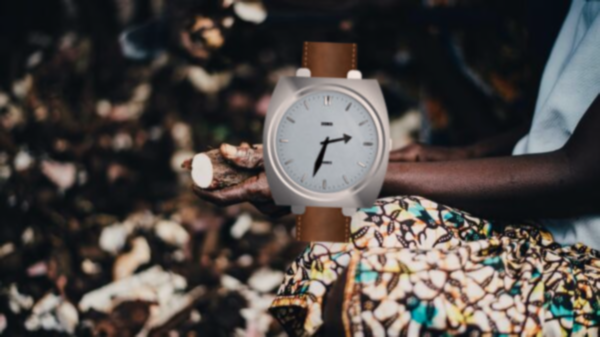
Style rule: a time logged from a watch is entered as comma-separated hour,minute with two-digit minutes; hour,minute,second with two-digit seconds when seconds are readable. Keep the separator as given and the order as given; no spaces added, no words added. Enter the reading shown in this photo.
2,33
